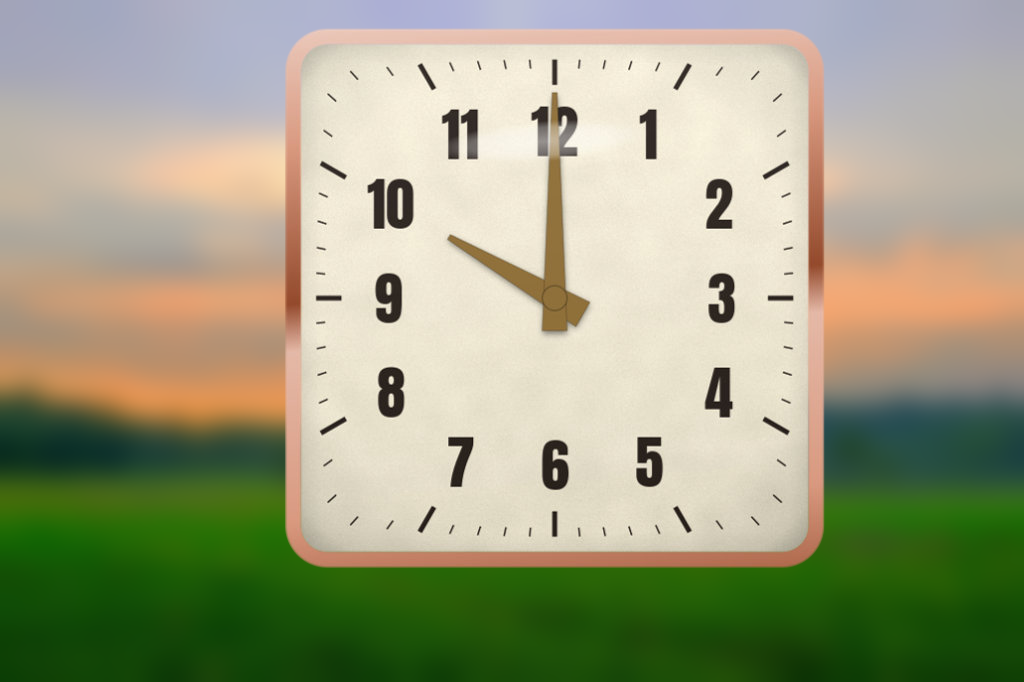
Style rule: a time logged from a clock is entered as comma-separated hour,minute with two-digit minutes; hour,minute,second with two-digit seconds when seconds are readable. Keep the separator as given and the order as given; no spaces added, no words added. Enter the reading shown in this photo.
10,00
